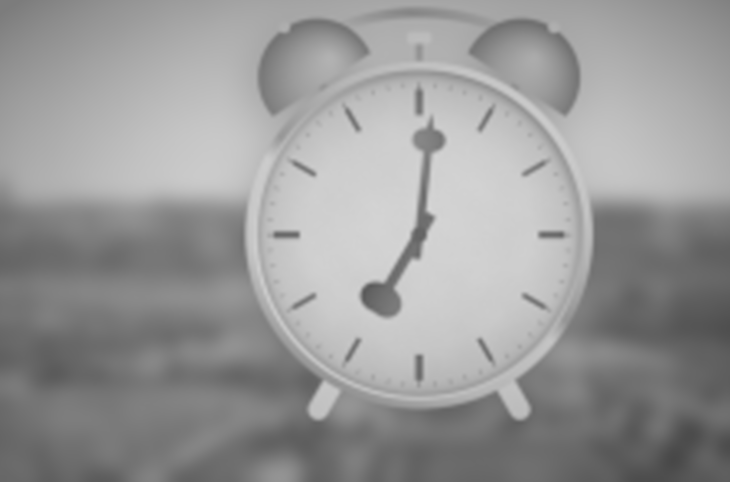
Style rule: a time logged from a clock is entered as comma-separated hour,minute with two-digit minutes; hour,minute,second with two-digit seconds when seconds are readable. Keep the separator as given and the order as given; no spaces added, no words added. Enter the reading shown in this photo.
7,01
